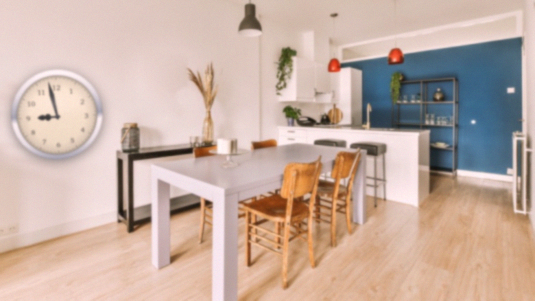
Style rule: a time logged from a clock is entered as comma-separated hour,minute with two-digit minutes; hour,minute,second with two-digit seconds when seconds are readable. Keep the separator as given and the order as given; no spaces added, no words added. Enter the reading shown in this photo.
8,58
